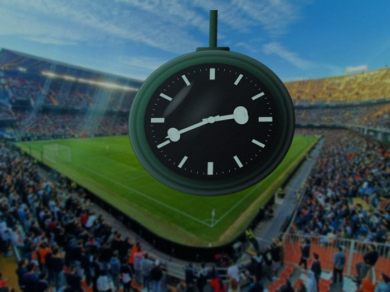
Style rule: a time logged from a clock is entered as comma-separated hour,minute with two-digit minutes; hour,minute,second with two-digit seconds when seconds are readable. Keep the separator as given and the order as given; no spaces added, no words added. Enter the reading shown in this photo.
2,41
